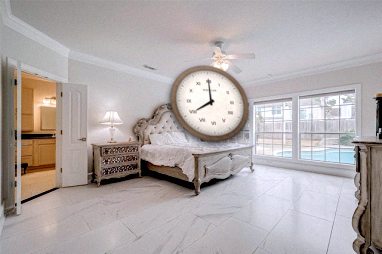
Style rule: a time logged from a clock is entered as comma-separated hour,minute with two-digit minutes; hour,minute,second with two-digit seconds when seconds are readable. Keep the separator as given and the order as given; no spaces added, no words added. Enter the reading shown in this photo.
8,00
